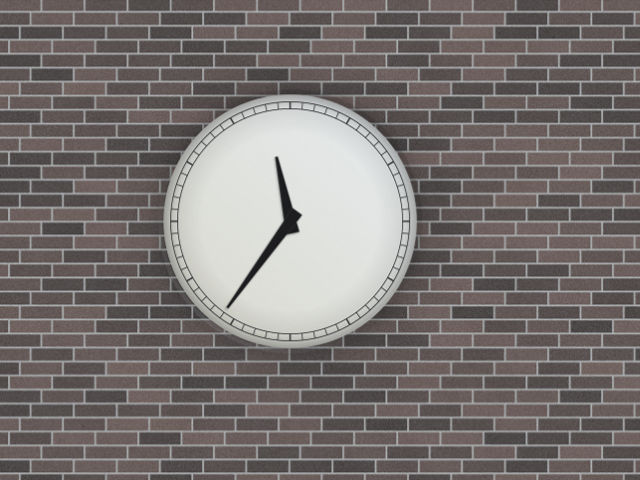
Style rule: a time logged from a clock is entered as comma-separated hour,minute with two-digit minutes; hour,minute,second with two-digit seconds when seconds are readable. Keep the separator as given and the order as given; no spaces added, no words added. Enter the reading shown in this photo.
11,36
